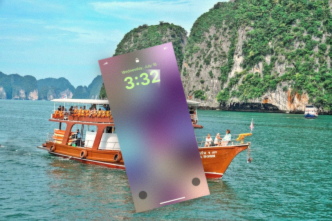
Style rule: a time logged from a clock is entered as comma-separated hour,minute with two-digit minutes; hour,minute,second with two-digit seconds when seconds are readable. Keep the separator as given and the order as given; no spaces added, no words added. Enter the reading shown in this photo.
3,32
